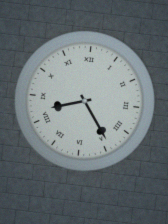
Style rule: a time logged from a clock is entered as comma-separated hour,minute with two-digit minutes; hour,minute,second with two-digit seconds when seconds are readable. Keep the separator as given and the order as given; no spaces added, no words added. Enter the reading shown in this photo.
8,24
